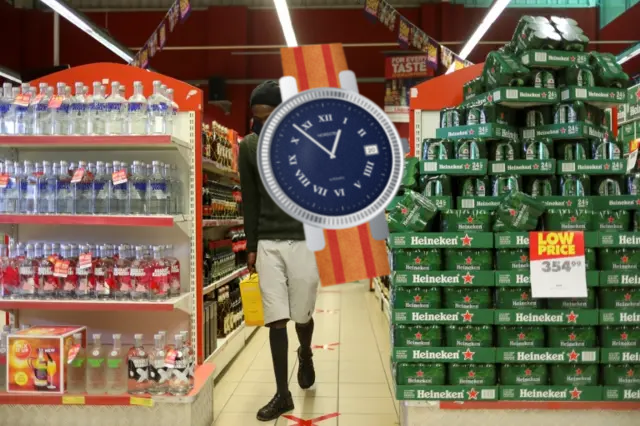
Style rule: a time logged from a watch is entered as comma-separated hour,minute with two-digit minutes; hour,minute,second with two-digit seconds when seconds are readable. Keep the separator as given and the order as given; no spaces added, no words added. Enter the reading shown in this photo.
12,53
